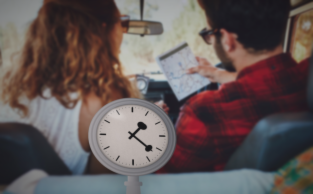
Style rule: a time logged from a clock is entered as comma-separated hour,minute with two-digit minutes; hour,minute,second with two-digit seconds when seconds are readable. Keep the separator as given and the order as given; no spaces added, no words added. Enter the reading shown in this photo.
1,22
